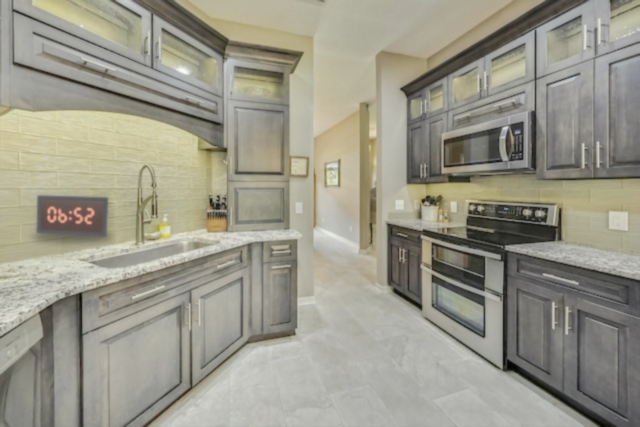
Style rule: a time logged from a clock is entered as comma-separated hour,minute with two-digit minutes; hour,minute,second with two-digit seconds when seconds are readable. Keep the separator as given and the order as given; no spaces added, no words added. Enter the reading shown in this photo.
6,52
